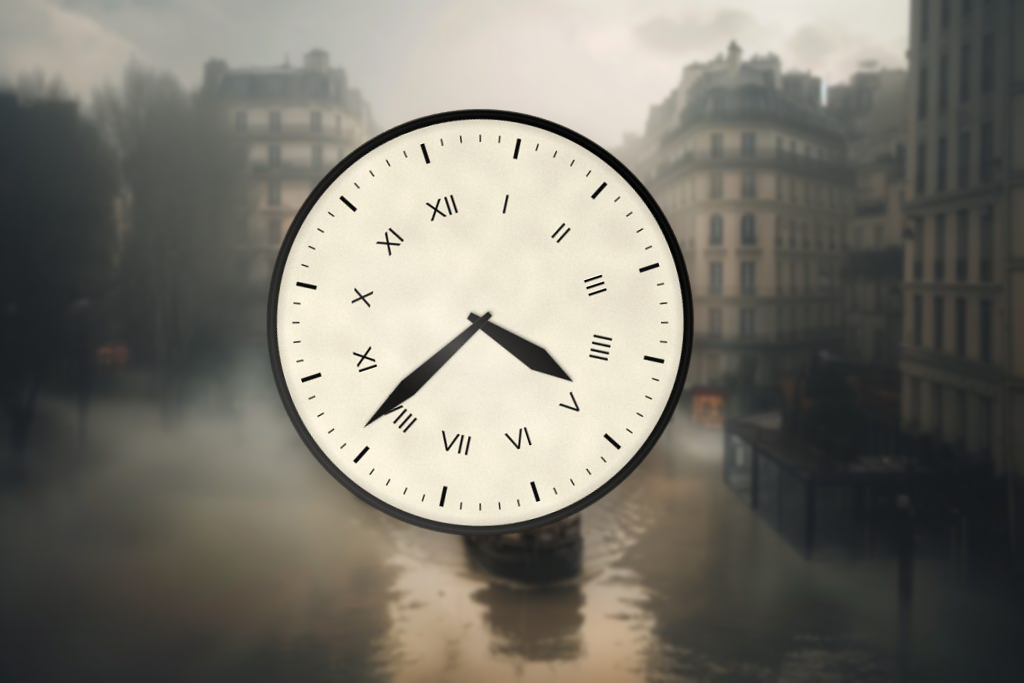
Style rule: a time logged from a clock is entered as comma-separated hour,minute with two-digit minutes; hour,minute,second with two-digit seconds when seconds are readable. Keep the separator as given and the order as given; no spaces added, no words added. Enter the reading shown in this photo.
4,41
